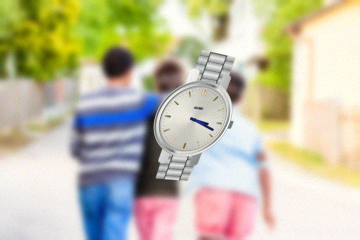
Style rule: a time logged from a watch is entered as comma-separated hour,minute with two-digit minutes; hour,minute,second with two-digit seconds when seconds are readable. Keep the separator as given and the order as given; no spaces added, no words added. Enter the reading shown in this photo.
3,18
